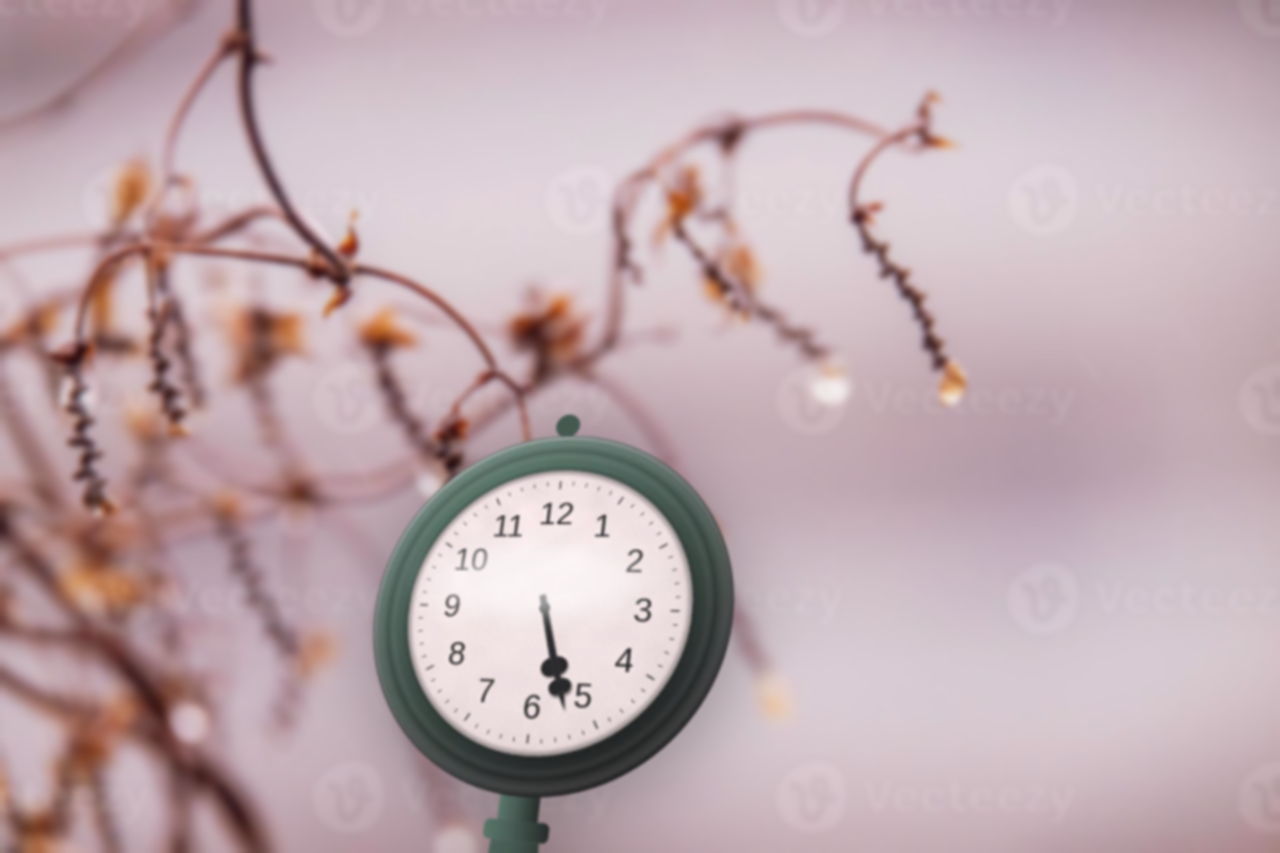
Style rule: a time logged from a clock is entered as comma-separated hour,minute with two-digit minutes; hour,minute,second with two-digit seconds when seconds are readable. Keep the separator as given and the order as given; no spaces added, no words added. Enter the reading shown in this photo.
5,27
